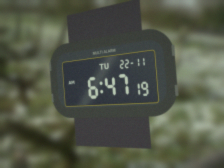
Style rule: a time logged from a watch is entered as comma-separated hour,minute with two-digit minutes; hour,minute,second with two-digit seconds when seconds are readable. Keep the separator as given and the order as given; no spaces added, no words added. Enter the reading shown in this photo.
6,47,19
